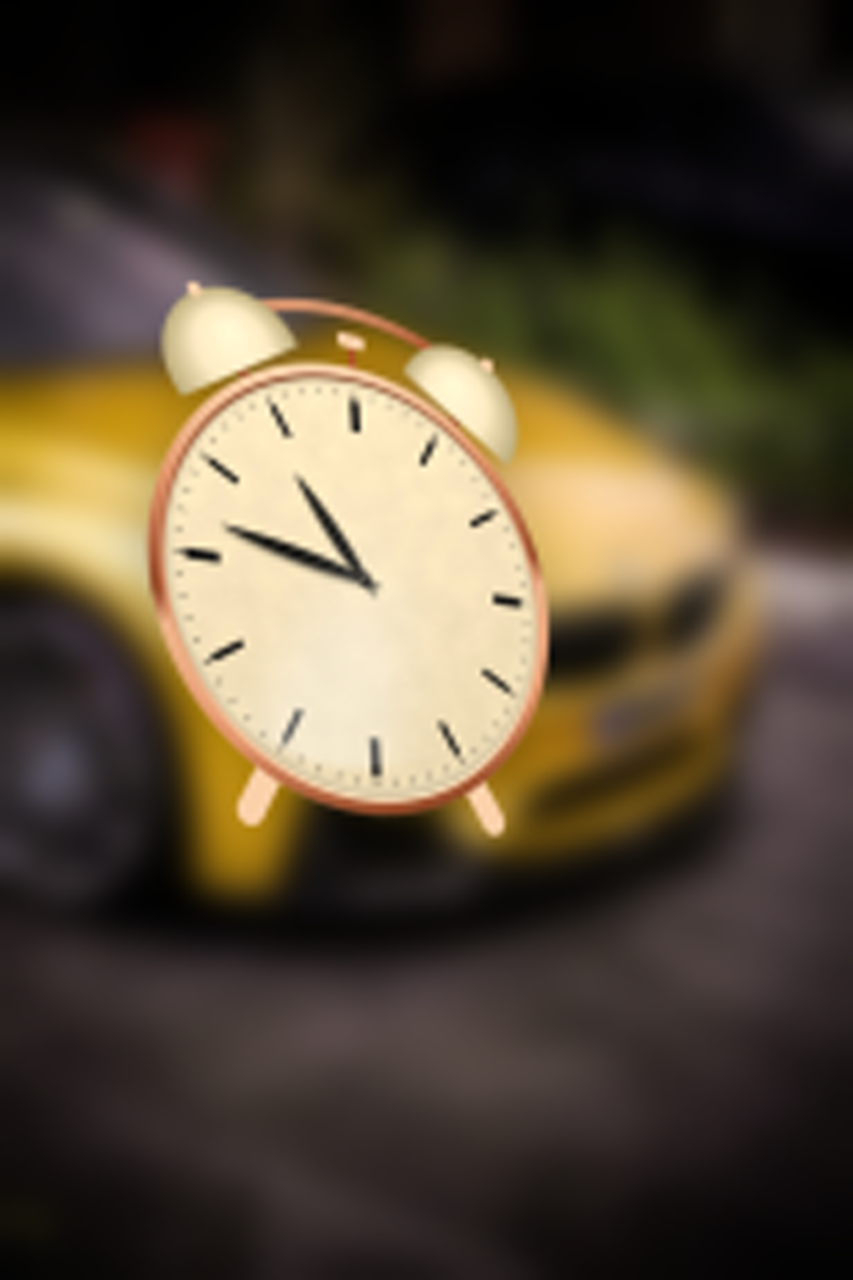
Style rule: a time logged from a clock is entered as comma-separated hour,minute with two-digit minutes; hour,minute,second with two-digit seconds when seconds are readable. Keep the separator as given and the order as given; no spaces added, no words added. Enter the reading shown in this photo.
10,47
